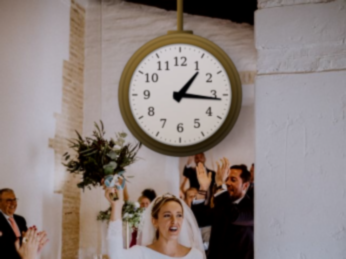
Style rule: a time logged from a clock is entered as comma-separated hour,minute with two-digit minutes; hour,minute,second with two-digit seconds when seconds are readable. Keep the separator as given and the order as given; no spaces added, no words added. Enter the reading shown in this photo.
1,16
